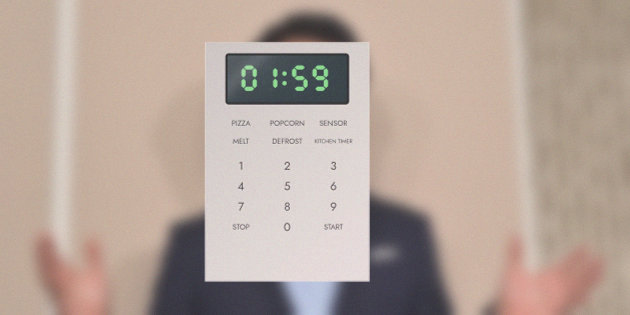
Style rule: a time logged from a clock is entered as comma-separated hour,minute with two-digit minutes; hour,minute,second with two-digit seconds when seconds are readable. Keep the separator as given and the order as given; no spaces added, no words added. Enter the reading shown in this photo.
1,59
